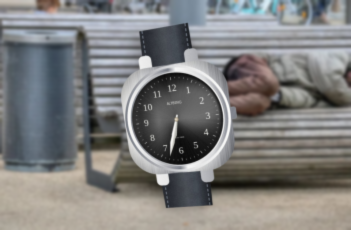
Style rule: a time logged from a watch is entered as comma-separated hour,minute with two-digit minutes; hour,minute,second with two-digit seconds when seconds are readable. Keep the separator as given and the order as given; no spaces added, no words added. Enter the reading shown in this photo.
6,33
